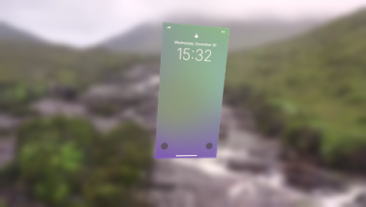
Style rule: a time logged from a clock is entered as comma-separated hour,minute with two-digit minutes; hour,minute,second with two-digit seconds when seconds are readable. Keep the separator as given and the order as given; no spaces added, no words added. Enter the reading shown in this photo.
15,32
